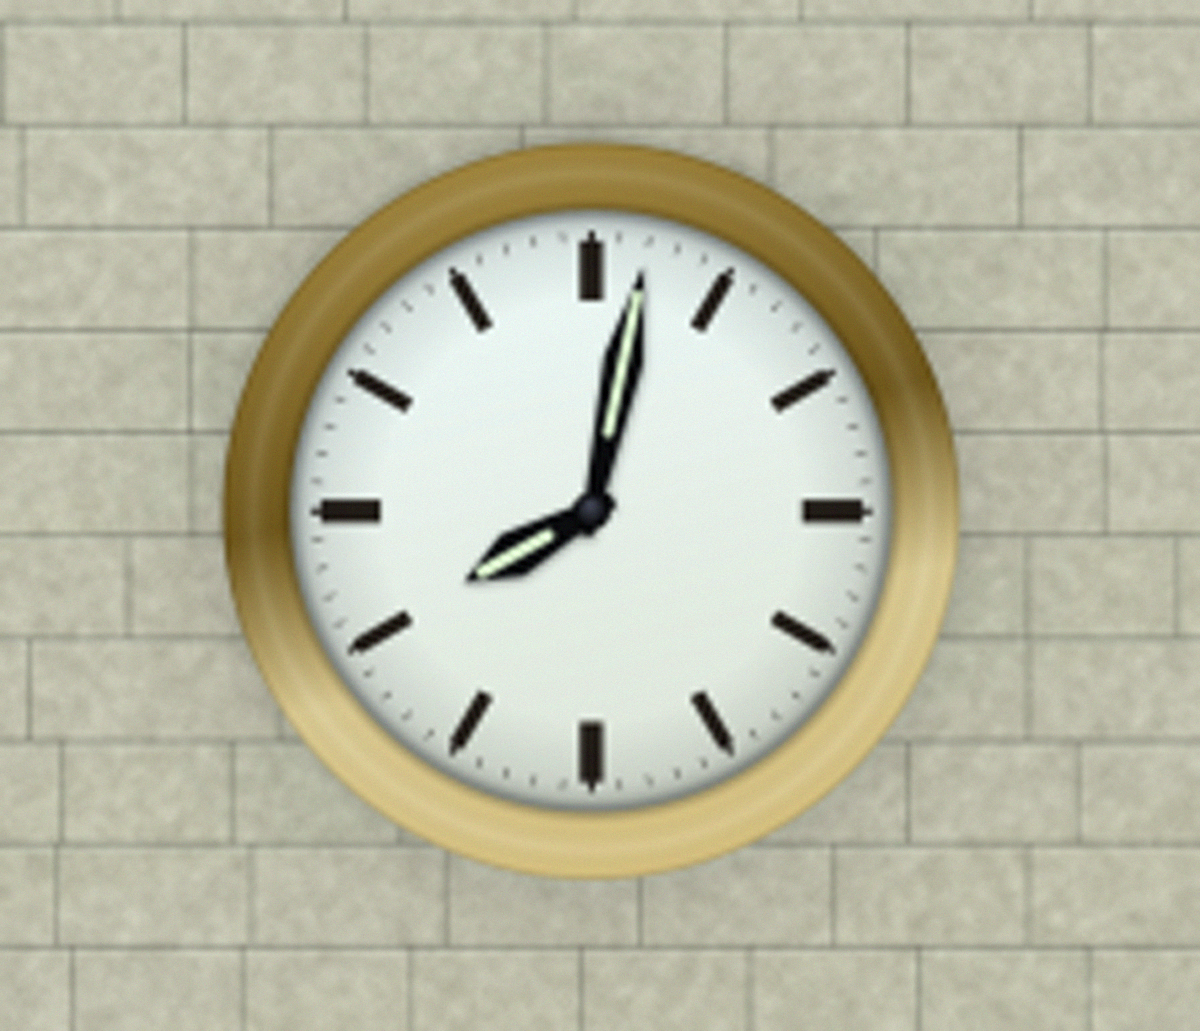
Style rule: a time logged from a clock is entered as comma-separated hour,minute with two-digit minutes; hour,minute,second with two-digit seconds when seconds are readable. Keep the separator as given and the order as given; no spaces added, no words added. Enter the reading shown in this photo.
8,02
